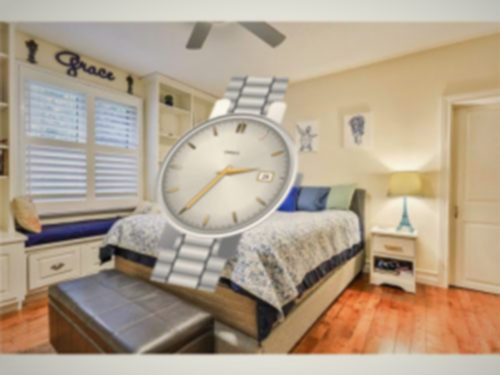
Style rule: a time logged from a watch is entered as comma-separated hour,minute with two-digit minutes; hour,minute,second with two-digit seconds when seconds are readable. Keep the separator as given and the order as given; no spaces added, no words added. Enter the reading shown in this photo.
2,35
